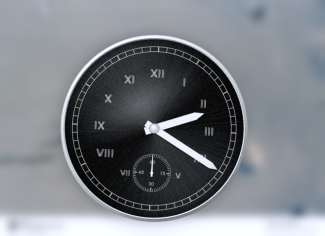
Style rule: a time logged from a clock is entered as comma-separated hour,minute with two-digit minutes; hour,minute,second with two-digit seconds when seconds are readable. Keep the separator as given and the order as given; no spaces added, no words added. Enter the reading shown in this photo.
2,20
